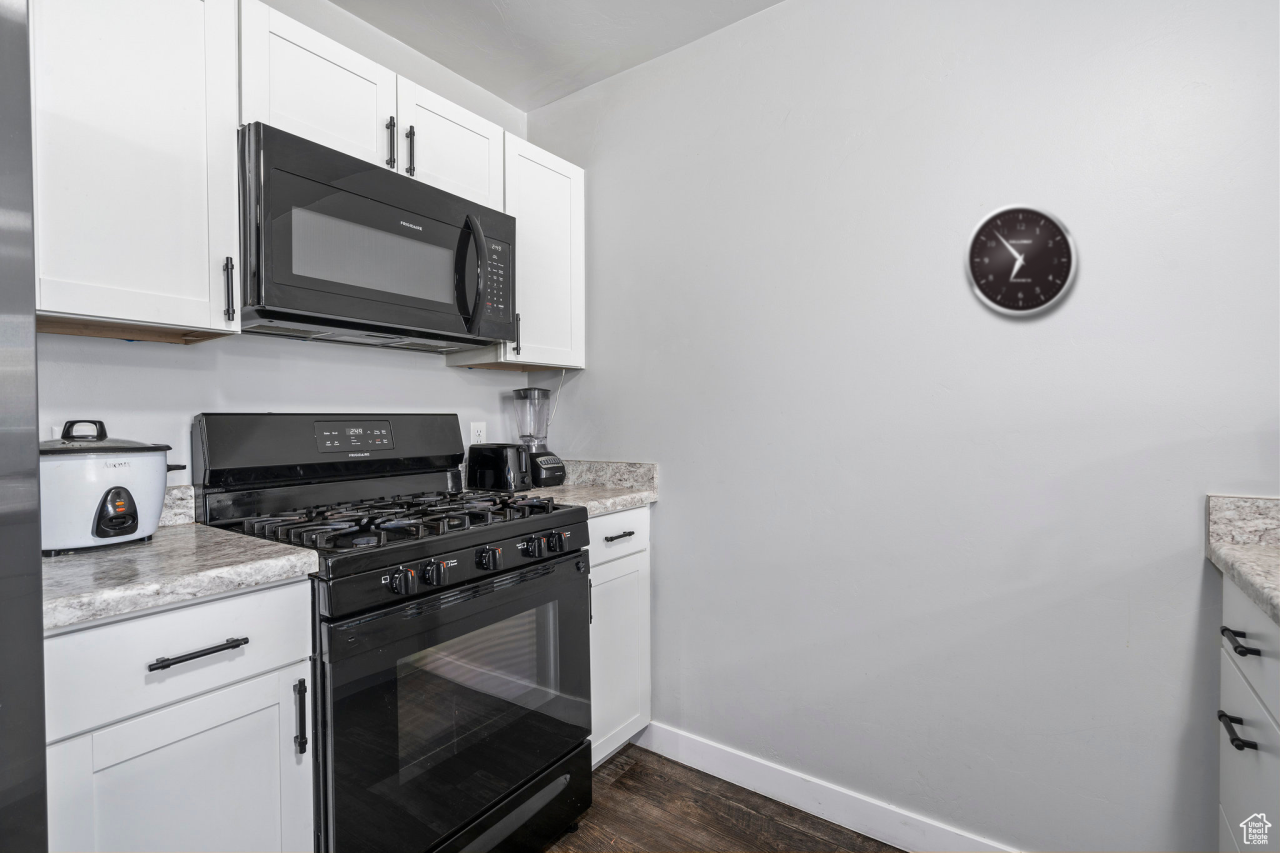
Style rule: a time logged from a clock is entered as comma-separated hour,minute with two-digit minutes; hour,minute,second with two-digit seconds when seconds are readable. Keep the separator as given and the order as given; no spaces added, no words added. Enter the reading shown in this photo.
6,53
